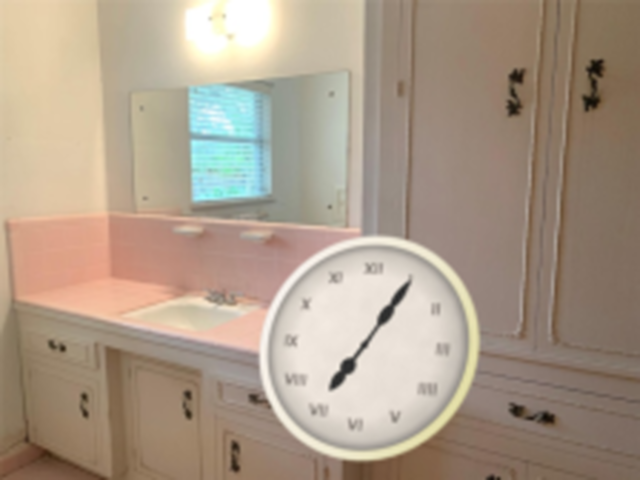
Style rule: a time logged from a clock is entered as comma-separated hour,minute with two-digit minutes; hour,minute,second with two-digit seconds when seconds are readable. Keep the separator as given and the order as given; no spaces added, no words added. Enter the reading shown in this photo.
7,05
